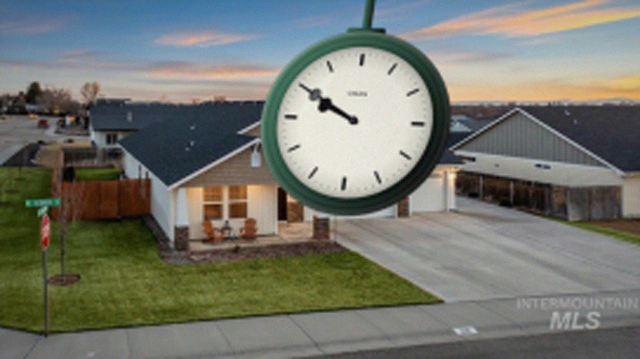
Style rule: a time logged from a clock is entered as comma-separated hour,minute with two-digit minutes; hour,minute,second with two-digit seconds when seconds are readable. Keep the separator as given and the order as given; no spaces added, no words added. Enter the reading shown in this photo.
9,50
